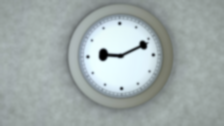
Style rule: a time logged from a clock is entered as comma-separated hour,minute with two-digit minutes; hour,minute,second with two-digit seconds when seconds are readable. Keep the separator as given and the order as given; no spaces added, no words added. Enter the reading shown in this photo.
9,11
